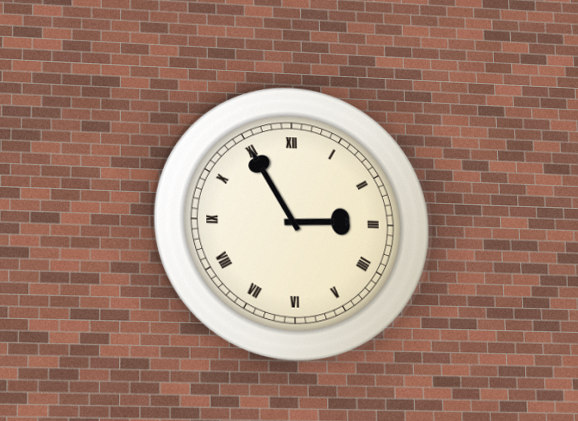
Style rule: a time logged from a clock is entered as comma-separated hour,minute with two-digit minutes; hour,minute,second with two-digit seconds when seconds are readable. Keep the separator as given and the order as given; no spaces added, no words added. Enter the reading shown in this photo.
2,55
